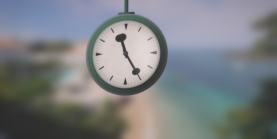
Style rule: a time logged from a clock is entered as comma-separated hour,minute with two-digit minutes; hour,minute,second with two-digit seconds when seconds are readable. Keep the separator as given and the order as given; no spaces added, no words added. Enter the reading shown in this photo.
11,25
